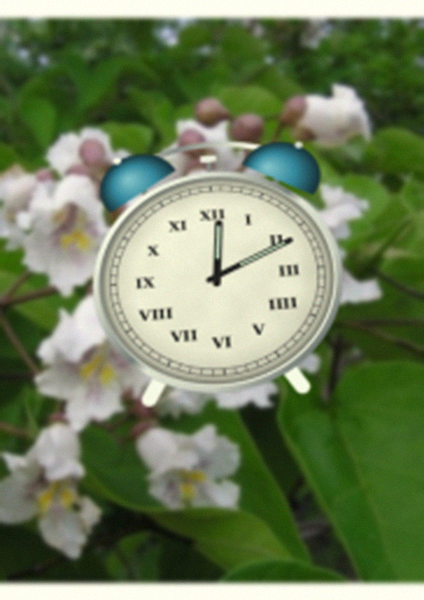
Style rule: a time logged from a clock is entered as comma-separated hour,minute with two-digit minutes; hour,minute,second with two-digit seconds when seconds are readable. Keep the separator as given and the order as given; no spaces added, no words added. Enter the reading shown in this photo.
12,11
